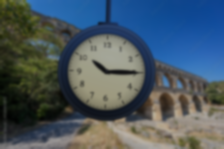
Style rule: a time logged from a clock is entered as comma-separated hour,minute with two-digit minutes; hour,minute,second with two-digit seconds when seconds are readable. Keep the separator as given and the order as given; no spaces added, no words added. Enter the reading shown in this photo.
10,15
